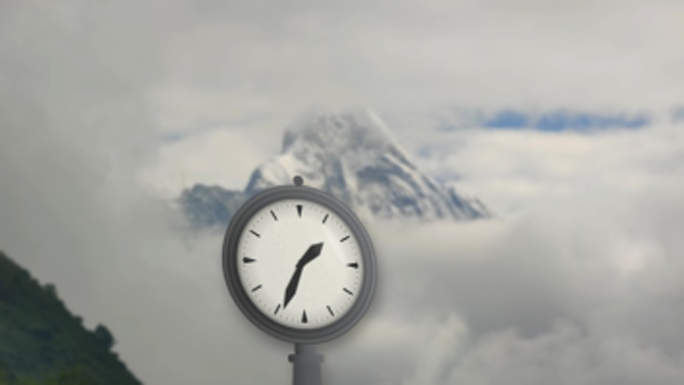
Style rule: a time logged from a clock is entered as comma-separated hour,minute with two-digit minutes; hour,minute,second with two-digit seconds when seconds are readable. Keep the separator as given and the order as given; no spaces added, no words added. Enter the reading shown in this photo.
1,34
